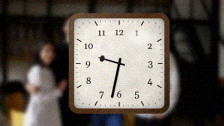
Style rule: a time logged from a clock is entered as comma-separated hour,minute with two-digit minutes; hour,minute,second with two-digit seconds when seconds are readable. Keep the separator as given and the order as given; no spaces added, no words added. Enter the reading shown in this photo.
9,32
